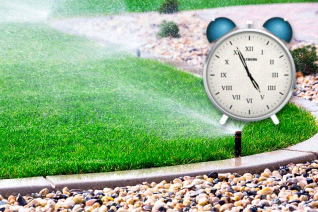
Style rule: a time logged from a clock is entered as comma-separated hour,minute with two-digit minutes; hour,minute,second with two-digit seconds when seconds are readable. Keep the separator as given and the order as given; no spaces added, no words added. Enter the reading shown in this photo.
4,56
